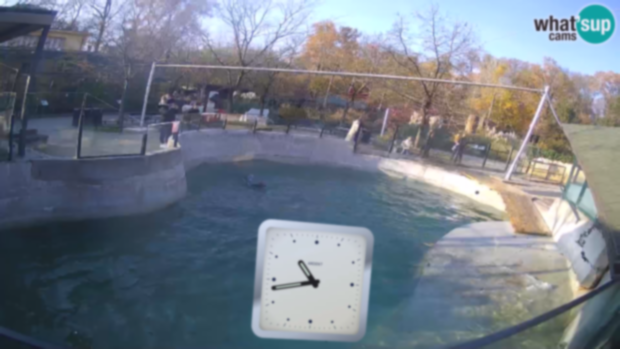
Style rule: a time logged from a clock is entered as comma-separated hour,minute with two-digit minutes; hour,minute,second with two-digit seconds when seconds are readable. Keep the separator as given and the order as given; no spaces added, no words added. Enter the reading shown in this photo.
10,43
